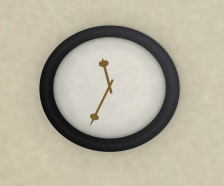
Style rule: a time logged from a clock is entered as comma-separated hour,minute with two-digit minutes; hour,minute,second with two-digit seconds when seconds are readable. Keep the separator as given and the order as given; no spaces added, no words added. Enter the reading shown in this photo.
11,34
